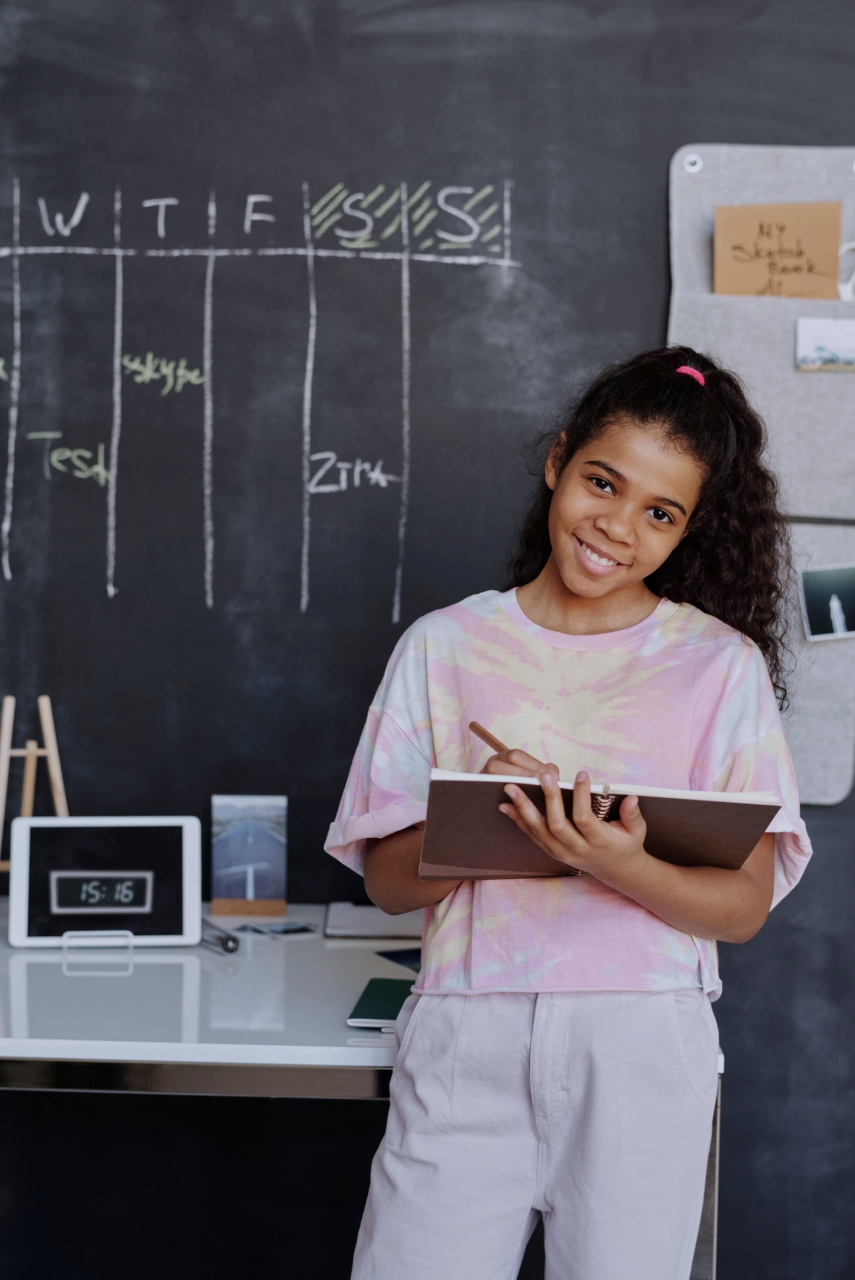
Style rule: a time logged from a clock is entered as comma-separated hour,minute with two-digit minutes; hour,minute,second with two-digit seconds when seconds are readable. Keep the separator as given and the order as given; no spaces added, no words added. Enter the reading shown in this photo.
15,16
